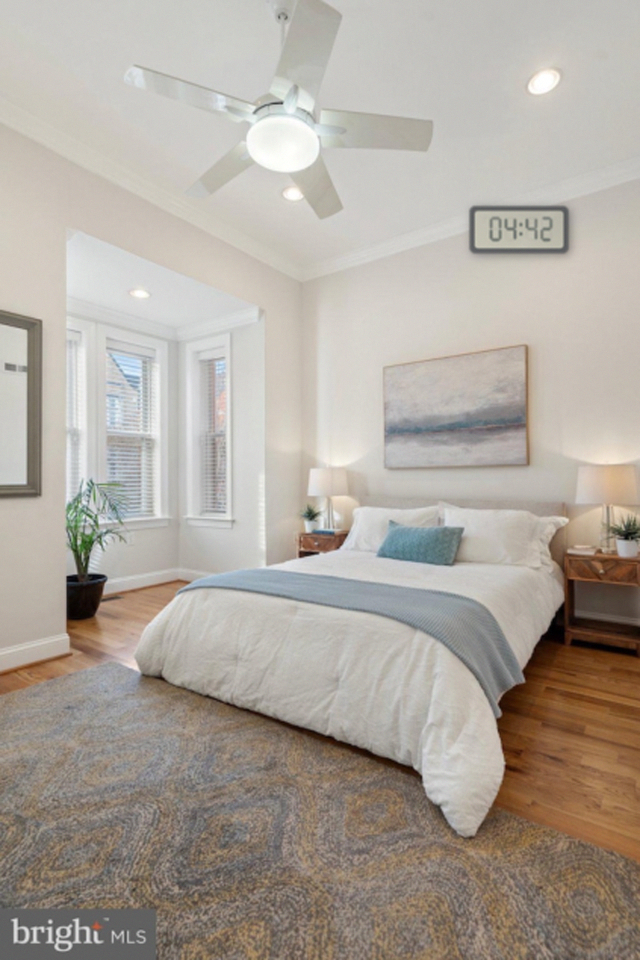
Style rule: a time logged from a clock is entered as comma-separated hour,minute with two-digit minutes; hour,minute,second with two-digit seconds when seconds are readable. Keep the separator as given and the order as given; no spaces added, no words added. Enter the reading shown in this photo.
4,42
